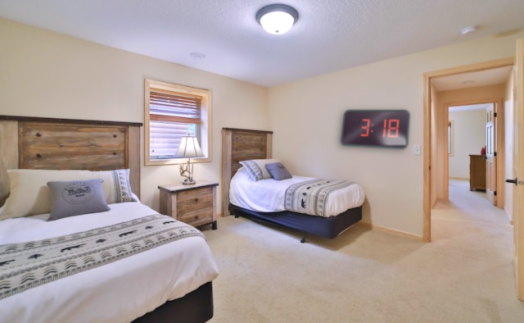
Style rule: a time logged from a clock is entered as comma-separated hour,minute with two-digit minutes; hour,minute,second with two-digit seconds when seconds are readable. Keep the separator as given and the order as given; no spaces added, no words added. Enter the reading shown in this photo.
3,18
